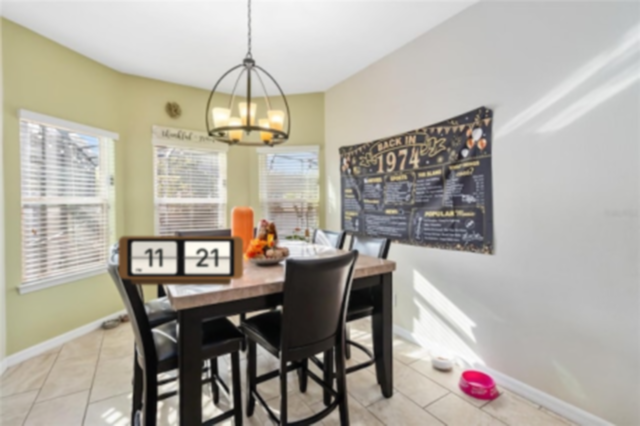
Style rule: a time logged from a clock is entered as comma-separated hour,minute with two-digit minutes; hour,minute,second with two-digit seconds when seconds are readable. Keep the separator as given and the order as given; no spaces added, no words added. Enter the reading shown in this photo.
11,21
